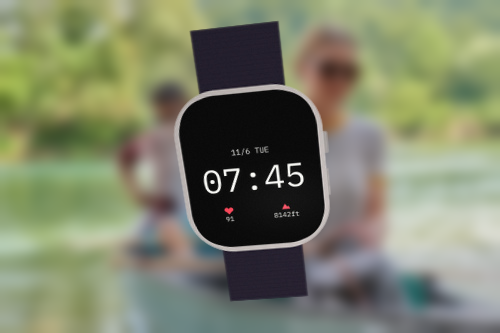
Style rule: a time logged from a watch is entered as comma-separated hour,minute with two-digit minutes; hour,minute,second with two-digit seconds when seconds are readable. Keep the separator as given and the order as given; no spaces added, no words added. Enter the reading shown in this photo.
7,45
